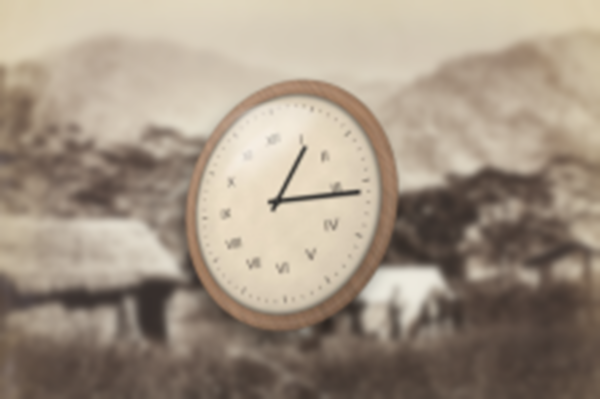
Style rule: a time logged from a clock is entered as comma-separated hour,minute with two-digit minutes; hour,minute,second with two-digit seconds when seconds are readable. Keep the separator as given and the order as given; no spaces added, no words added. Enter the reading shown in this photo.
1,16
